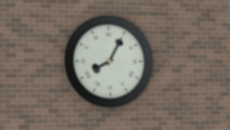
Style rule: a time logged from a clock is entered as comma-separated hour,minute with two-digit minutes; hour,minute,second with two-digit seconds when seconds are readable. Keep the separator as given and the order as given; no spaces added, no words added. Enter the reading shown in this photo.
8,05
